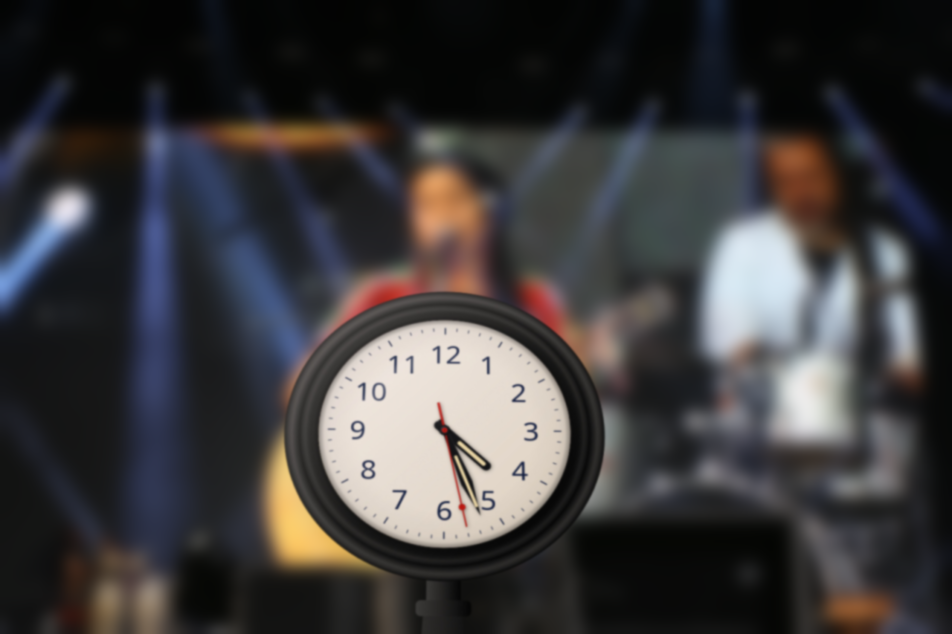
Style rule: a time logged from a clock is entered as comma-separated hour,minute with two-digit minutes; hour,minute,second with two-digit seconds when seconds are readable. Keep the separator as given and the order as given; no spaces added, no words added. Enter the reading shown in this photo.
4,26,28
